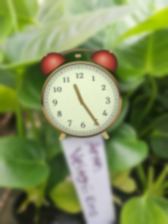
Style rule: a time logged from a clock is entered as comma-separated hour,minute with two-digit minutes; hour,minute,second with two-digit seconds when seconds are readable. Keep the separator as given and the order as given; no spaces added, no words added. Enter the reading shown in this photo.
11,25
